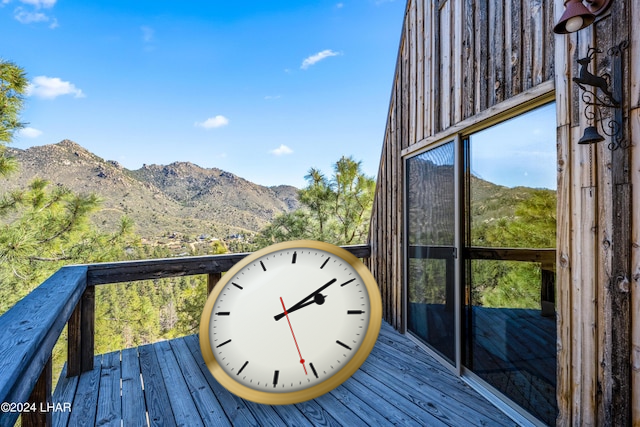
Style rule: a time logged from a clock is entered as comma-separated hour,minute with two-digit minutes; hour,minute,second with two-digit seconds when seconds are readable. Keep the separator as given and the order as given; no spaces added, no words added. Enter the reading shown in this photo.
2,08,26
